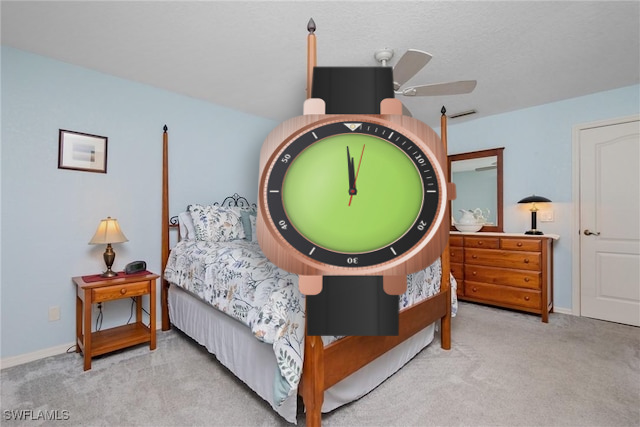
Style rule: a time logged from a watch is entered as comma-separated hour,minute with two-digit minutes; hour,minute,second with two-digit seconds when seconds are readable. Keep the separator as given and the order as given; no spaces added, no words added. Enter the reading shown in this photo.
11,59,02
